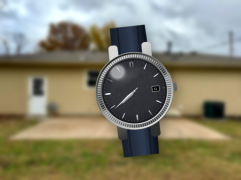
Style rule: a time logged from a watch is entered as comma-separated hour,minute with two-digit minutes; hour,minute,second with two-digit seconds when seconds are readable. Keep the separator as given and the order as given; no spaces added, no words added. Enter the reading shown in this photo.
7,39
